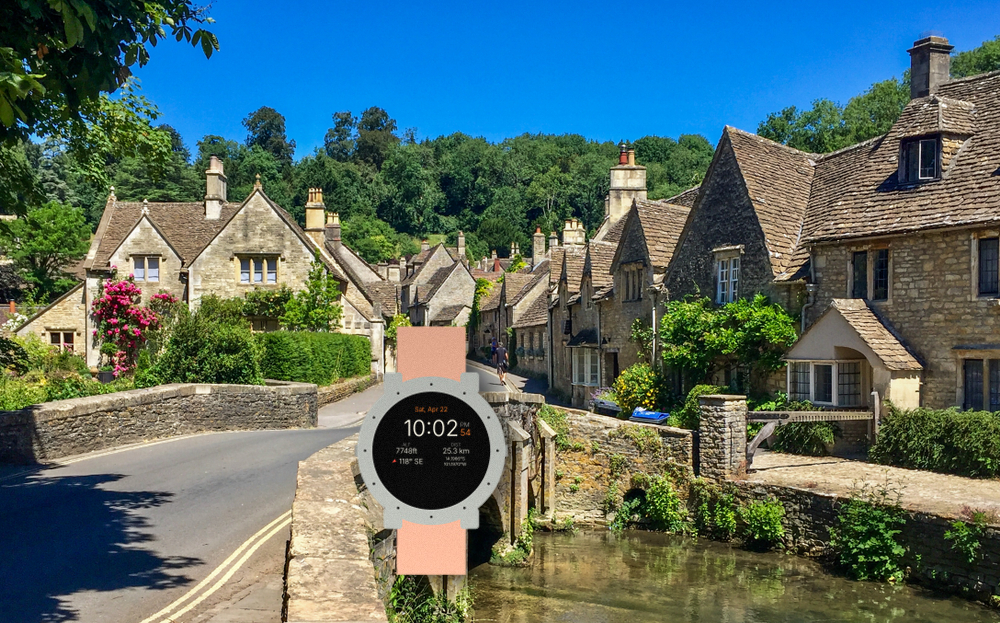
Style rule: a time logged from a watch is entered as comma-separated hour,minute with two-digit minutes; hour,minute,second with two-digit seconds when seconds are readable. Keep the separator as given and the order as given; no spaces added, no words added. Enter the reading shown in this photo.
10,02,54
